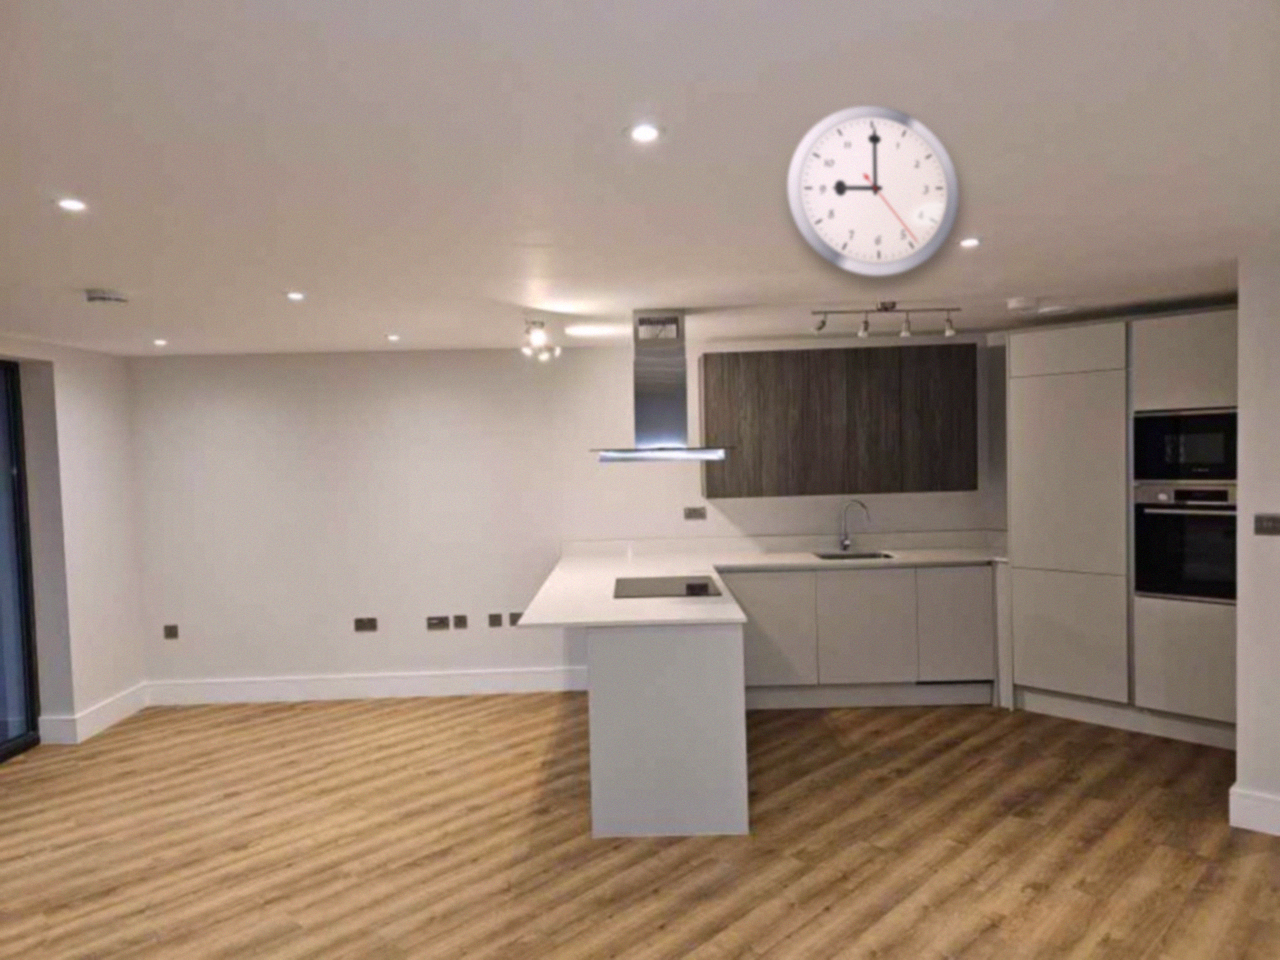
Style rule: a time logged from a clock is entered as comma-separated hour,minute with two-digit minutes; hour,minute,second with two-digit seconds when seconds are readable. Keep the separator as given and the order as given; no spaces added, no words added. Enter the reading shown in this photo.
9,00,24
